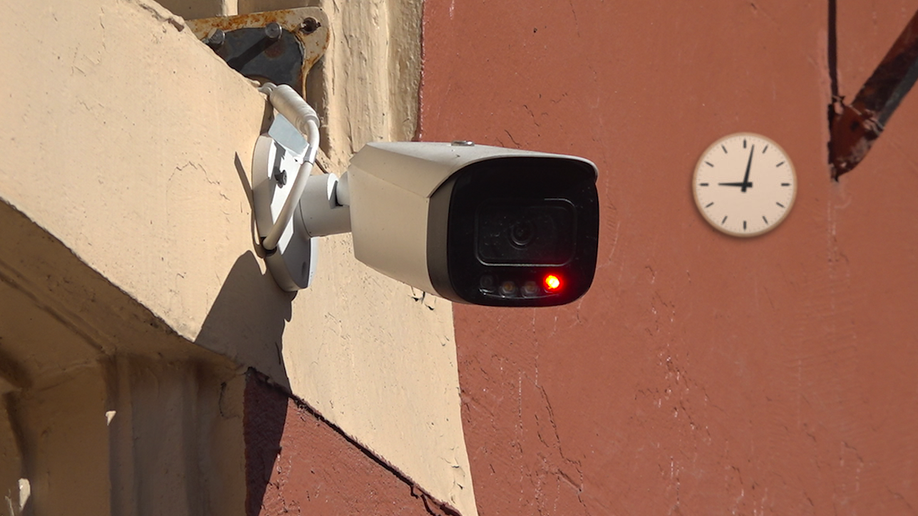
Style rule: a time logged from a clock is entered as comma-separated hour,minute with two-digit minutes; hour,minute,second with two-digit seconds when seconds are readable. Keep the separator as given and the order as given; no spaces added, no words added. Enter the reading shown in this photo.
9,02
